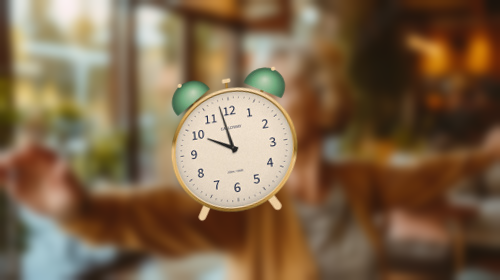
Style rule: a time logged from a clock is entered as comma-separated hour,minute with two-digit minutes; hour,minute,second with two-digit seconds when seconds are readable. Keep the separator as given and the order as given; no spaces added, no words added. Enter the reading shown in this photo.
9,58
